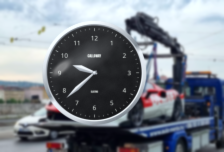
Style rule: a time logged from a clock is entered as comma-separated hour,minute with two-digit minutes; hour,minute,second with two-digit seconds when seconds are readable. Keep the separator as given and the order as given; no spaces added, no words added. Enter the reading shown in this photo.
9,38
